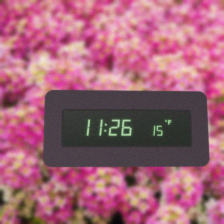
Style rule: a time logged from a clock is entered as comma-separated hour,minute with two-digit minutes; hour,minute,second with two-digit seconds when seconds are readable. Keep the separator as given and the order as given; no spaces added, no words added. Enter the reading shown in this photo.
11,26
